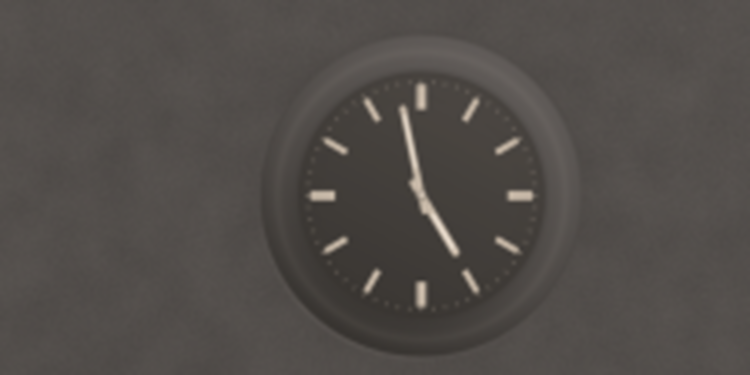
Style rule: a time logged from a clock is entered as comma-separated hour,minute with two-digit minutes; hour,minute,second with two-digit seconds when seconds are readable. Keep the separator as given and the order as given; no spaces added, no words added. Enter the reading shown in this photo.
4,58
